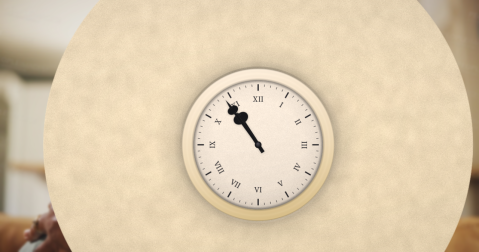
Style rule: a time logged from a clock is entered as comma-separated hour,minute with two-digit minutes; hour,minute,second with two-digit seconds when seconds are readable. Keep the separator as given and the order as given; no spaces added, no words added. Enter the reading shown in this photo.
10,54
